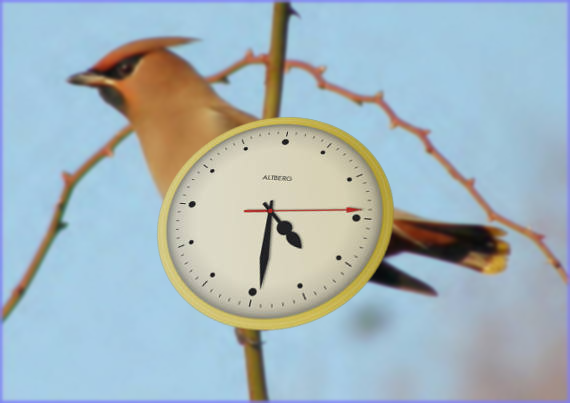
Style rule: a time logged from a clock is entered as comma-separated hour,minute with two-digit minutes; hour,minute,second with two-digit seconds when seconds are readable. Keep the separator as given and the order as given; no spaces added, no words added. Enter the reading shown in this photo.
4,29,14
